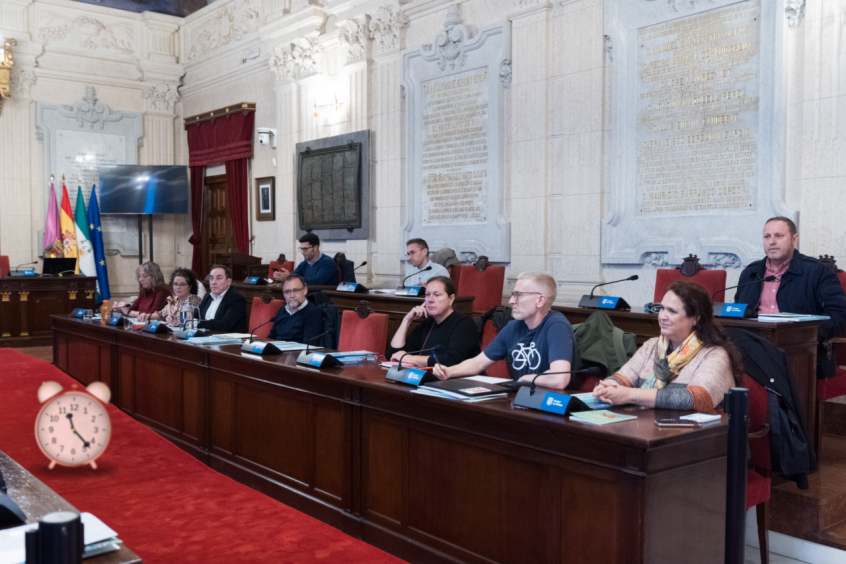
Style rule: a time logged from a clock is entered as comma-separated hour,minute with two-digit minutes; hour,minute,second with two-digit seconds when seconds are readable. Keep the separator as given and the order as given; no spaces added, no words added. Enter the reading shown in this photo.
11,23
